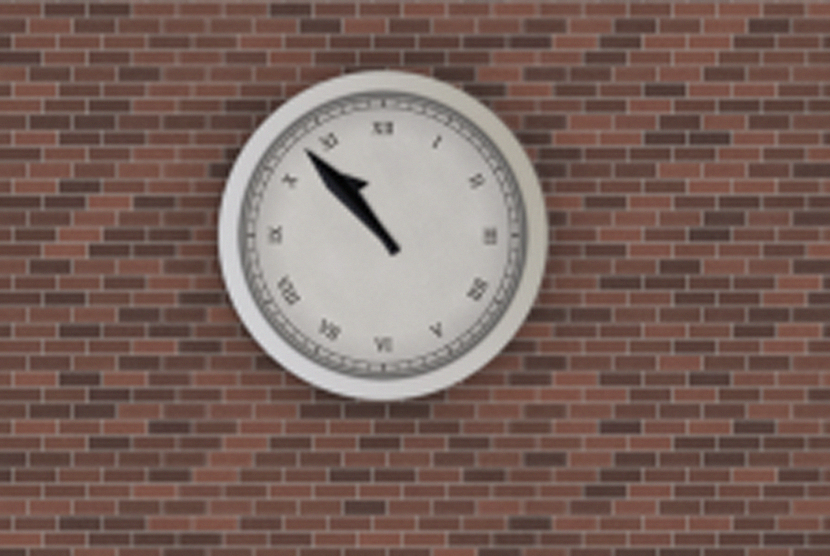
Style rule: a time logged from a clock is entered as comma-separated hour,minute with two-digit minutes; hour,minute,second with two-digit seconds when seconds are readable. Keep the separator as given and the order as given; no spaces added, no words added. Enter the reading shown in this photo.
10,53
